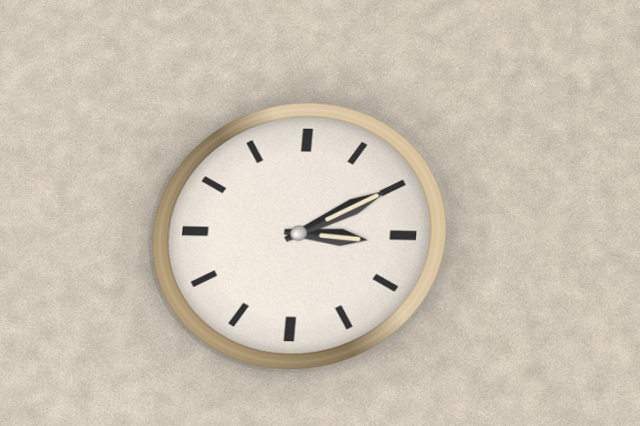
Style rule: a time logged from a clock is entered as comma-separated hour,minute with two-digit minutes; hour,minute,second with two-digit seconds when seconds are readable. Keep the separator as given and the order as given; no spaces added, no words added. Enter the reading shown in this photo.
3,10
